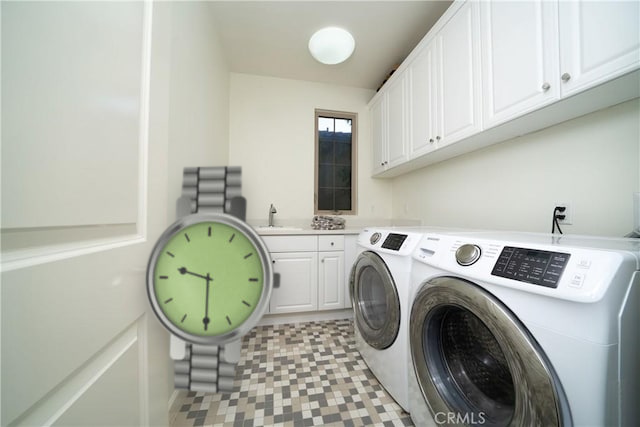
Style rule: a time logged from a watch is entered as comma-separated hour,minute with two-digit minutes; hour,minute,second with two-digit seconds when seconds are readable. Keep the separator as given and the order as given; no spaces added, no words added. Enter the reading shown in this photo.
9,30
